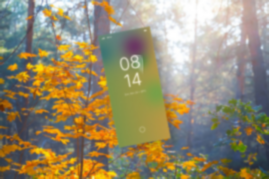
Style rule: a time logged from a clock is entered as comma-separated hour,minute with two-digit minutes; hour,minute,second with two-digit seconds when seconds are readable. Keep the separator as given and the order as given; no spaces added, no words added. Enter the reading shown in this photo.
8,14
